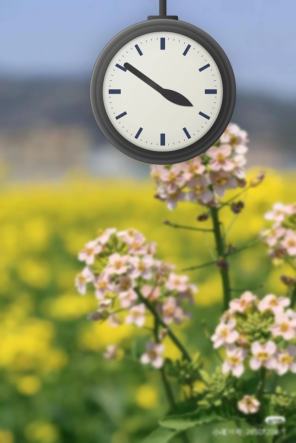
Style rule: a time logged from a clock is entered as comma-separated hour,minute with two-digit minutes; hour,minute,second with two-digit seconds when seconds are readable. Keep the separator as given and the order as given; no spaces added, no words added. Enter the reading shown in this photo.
3,51
